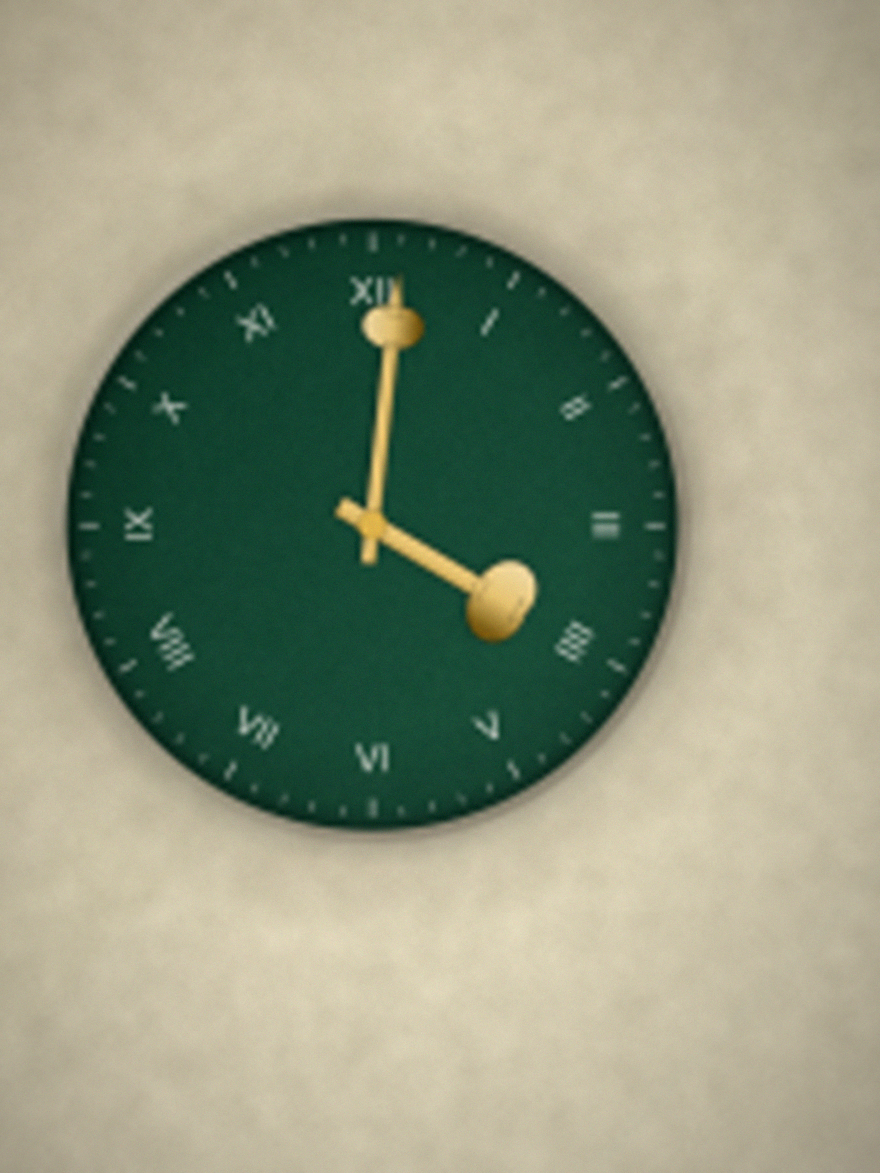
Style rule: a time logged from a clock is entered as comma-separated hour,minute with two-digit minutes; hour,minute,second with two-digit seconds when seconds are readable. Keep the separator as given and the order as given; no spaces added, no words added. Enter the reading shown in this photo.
4,01
